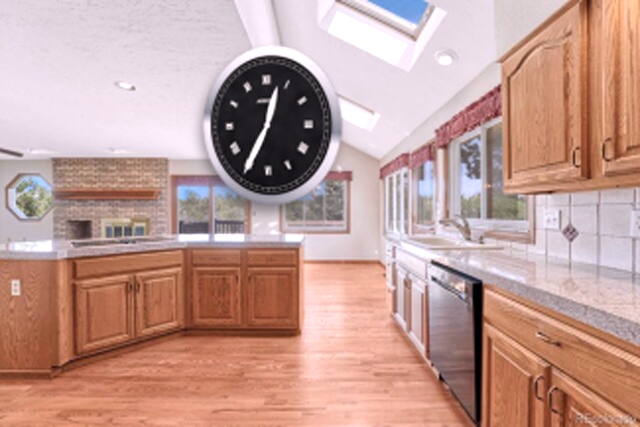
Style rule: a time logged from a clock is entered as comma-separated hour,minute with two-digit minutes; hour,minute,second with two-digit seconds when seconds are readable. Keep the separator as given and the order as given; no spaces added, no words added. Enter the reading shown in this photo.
12,35
